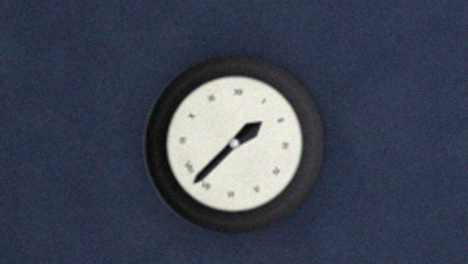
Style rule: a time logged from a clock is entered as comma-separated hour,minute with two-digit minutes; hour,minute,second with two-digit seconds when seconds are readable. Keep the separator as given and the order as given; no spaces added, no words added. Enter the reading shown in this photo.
1,37
